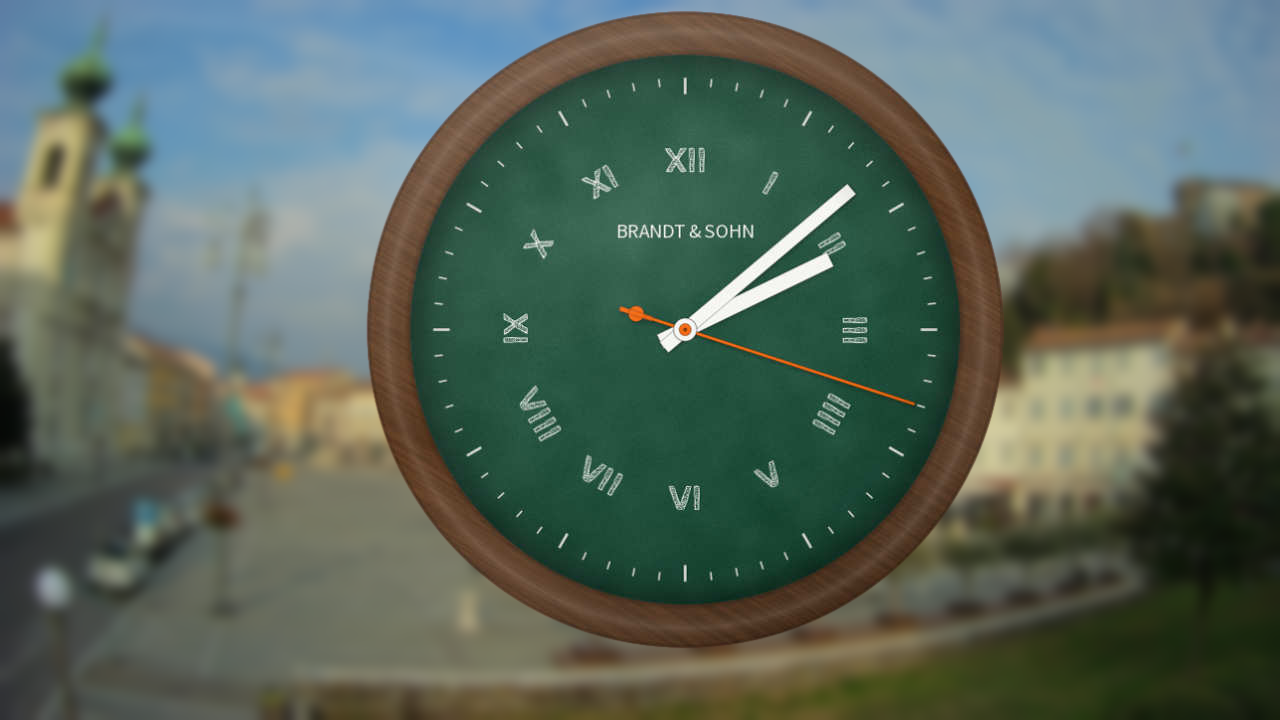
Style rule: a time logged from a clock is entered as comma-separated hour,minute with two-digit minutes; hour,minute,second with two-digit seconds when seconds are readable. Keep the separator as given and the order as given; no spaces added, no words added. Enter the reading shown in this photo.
2,08,18
